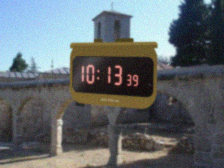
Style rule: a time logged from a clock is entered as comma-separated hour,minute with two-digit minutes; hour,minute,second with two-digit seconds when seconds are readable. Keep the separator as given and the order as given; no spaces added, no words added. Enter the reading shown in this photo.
10,13,39
